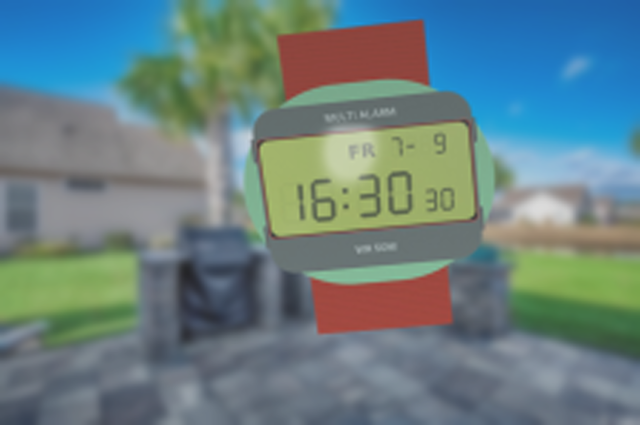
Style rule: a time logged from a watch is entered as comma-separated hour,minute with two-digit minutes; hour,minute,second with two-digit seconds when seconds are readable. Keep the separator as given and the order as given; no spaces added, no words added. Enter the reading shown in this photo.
16,30,30
